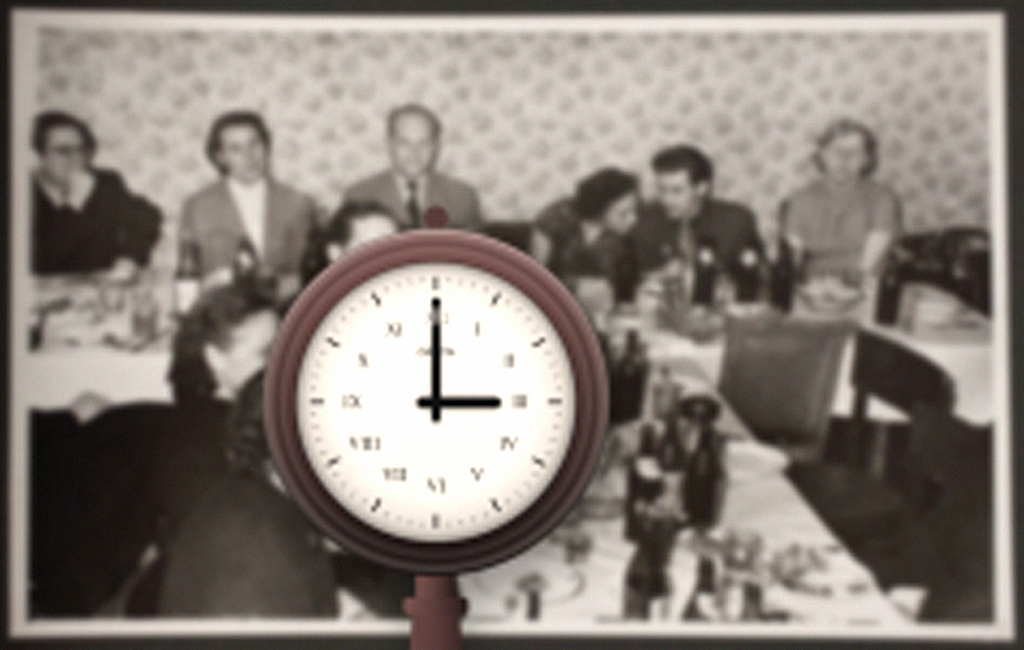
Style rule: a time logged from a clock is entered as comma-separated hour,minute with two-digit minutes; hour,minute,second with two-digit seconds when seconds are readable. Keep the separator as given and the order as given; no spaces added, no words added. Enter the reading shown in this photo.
3,00
